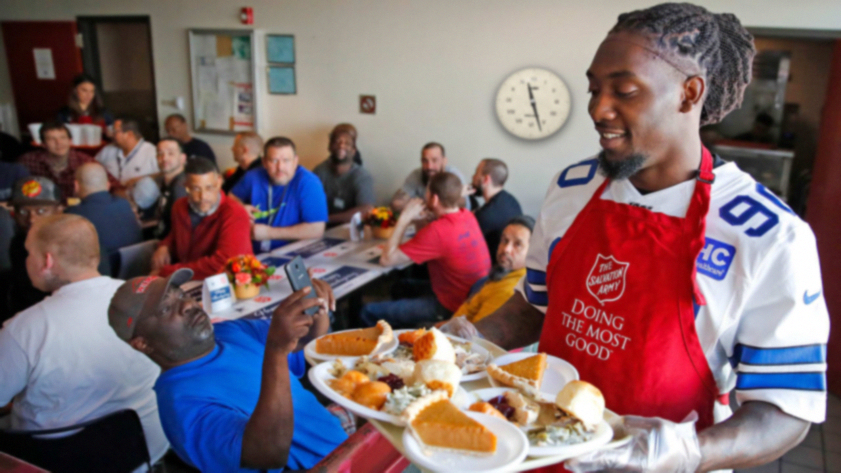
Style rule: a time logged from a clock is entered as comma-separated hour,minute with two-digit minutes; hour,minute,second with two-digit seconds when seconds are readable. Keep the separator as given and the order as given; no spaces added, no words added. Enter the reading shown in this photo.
11,27
